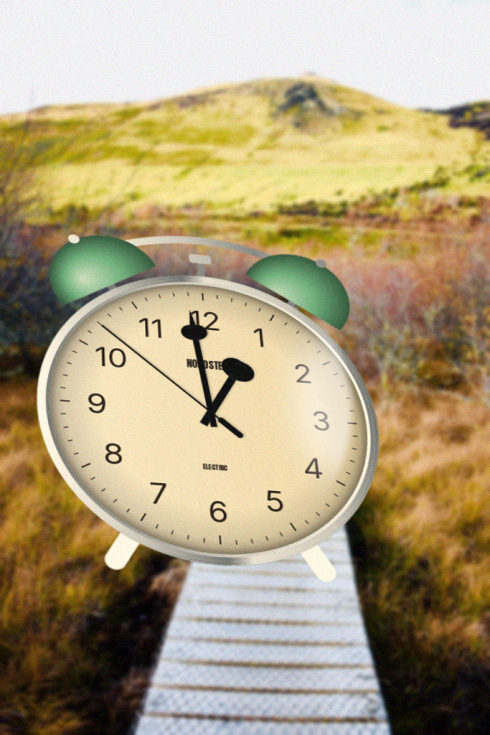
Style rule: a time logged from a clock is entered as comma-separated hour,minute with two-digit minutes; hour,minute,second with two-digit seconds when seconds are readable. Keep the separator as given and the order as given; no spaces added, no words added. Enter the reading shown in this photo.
12,58,52
